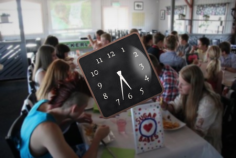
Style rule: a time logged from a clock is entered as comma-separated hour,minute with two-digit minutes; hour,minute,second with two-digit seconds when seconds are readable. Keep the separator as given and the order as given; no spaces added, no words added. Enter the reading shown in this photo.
5,33
